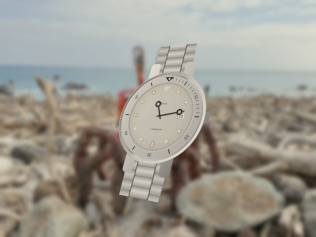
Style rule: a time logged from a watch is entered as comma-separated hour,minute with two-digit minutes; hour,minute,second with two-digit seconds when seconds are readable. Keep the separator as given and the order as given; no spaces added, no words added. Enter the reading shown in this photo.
11,13
